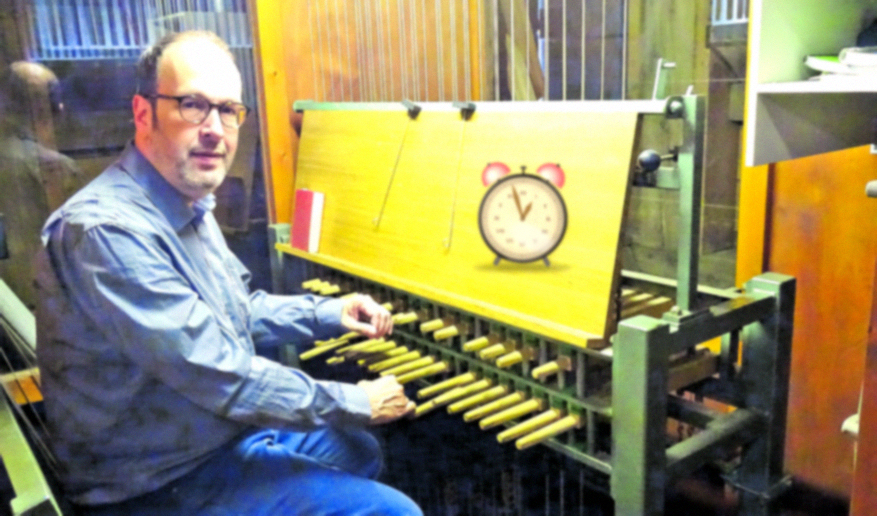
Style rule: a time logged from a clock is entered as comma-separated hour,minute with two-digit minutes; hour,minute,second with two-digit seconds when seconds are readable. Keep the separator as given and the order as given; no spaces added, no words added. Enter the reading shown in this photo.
12,57
